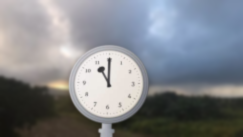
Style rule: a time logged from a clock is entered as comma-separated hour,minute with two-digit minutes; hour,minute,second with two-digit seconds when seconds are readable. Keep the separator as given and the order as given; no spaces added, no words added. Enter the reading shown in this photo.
11,00
